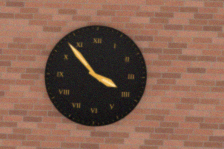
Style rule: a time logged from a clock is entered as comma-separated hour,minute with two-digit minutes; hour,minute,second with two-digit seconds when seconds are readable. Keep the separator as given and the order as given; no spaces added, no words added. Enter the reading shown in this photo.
3,53
